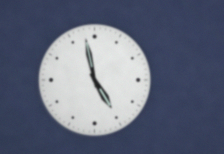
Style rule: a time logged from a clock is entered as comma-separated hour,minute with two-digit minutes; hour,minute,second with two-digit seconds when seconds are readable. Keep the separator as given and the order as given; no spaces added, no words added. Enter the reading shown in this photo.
4,58
